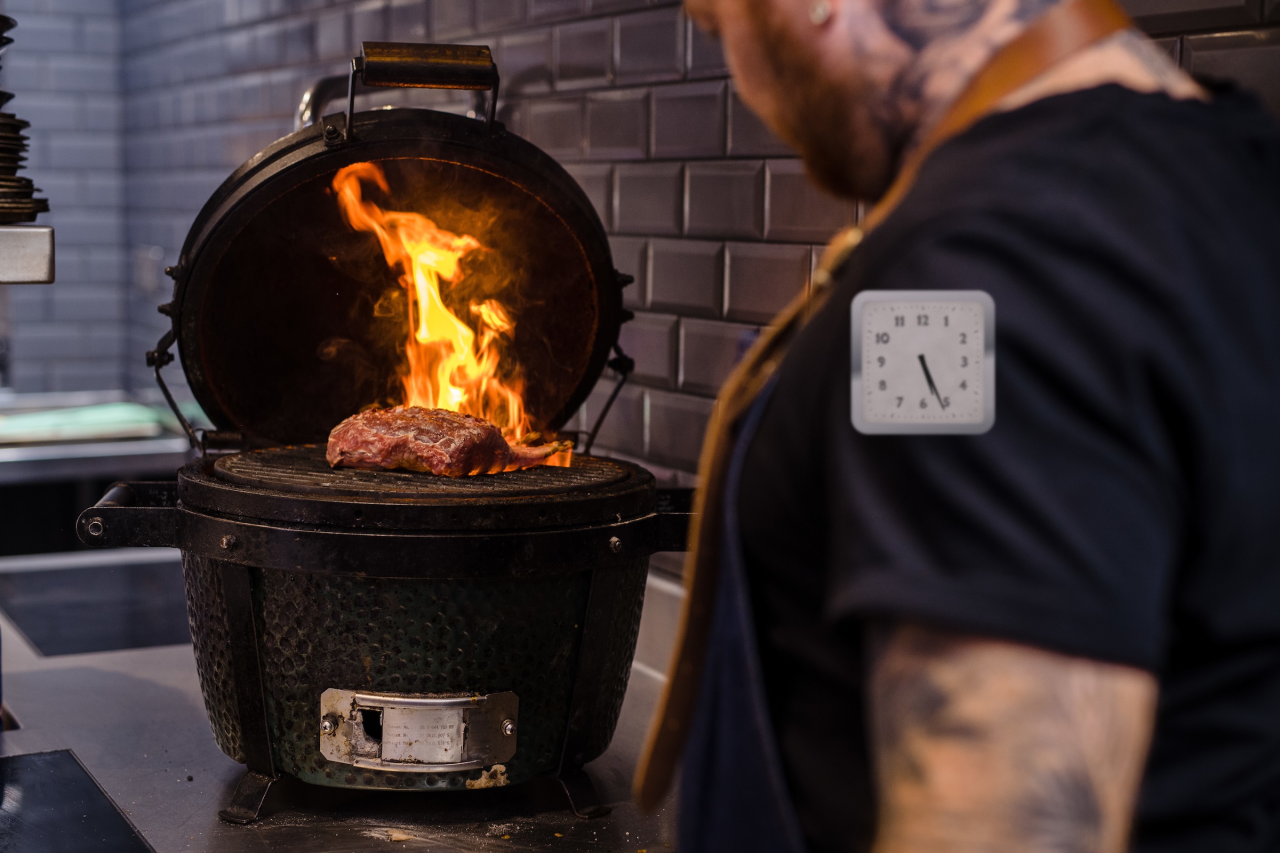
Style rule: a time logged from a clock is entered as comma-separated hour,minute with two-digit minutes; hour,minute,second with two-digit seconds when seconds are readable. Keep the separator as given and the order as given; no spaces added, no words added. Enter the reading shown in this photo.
5,26
